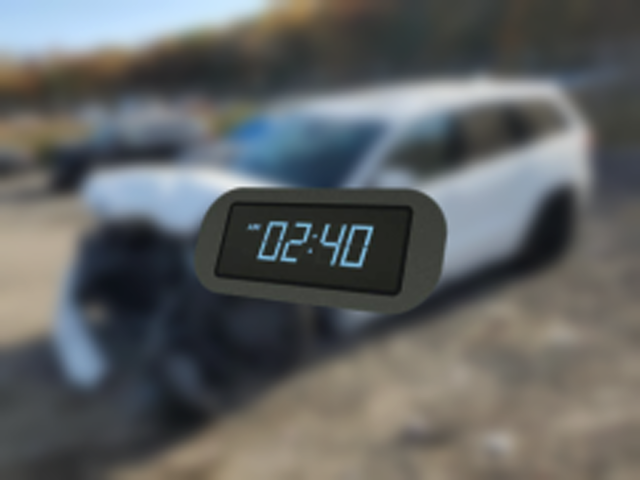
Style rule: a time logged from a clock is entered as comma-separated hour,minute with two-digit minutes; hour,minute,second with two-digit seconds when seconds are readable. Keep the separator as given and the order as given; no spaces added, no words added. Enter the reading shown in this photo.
2,40
